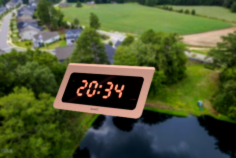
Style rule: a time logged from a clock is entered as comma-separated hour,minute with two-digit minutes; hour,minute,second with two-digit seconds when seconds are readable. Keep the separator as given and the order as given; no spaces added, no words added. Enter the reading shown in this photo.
20,34
